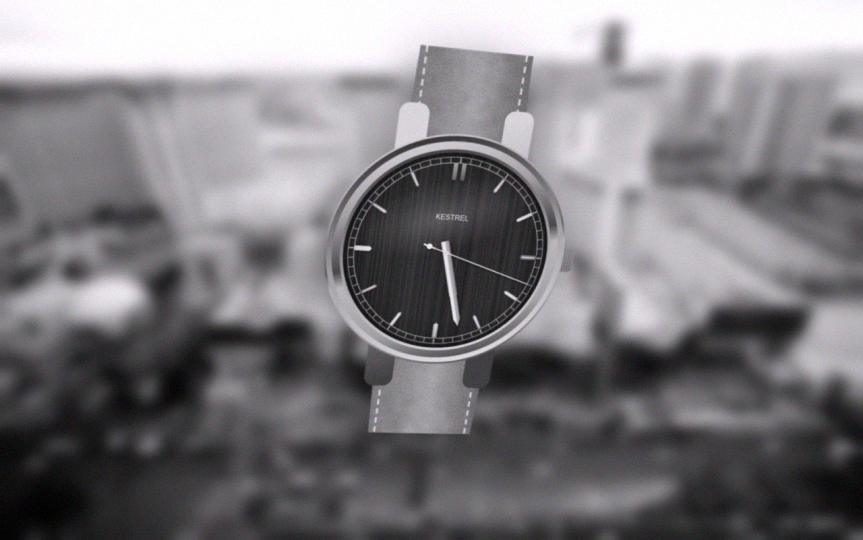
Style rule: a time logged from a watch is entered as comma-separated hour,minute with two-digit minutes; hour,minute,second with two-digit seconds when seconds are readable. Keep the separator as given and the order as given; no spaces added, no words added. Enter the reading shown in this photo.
5,27,18
